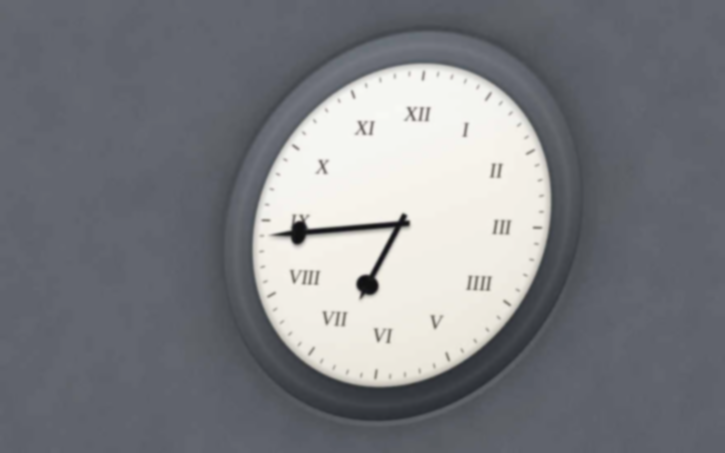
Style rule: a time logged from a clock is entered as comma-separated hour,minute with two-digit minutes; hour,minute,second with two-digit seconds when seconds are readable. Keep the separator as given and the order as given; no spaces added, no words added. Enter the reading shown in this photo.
6,44
